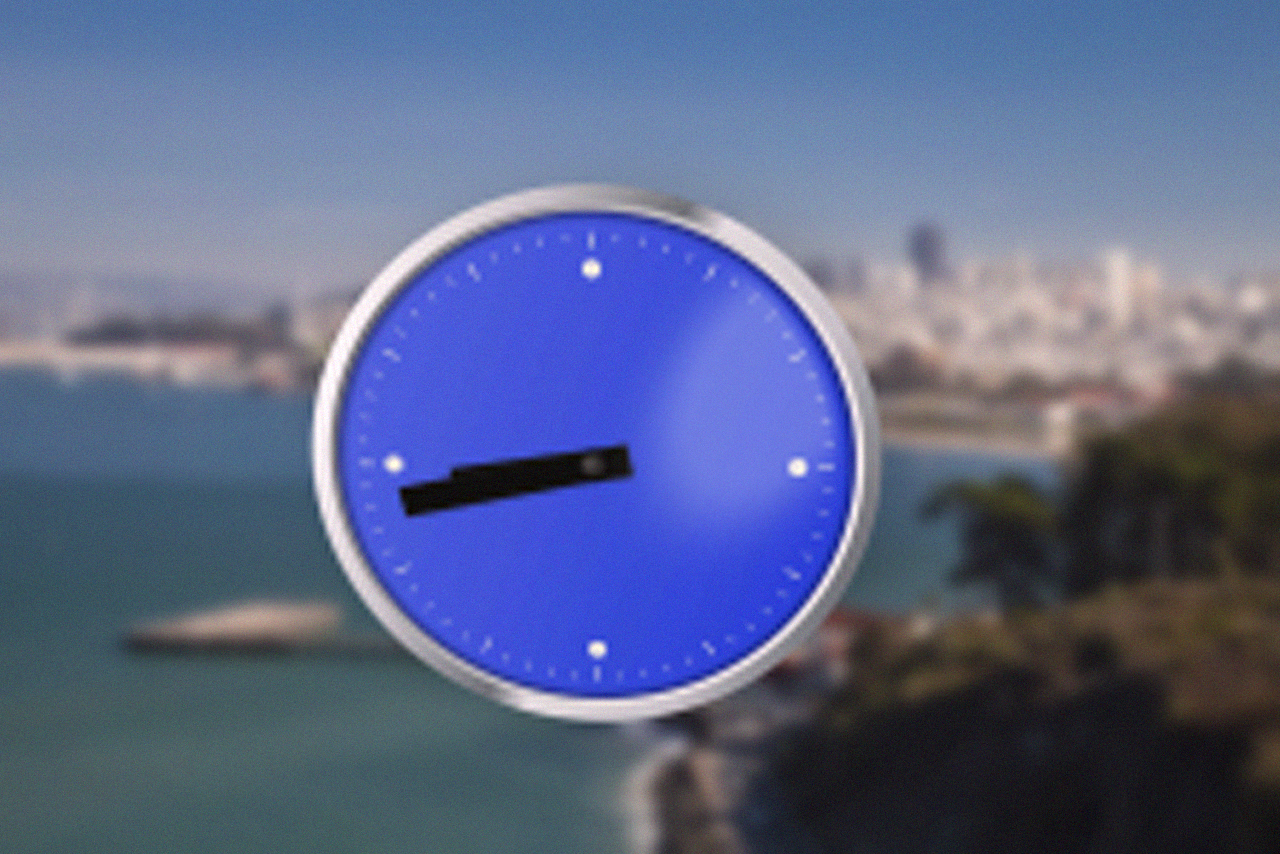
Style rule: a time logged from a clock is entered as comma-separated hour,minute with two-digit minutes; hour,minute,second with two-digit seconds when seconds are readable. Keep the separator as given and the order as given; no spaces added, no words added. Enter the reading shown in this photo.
8,43
